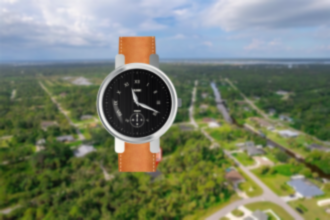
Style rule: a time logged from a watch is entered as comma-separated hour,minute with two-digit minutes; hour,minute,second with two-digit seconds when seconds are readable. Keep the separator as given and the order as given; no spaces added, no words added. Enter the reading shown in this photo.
11,19
